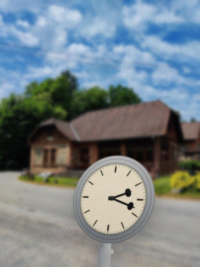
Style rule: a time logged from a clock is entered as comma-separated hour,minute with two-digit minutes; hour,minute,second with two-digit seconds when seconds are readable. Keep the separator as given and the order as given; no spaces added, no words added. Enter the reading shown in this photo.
2,18
